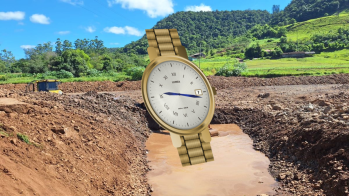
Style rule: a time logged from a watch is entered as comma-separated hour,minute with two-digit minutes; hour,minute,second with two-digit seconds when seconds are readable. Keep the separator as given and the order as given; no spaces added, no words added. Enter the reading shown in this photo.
9,17
